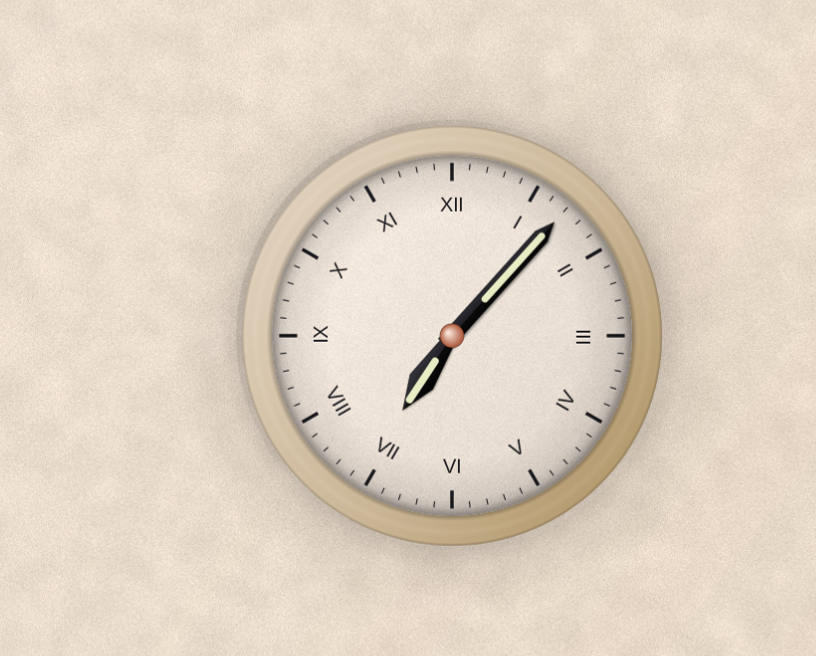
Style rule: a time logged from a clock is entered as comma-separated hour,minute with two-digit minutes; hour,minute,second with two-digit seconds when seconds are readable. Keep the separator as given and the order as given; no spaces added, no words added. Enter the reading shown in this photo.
7,07
